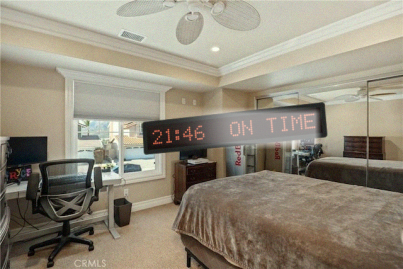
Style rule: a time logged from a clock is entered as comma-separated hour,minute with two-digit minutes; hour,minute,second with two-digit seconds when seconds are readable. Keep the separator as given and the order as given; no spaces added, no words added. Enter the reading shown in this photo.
21,46
